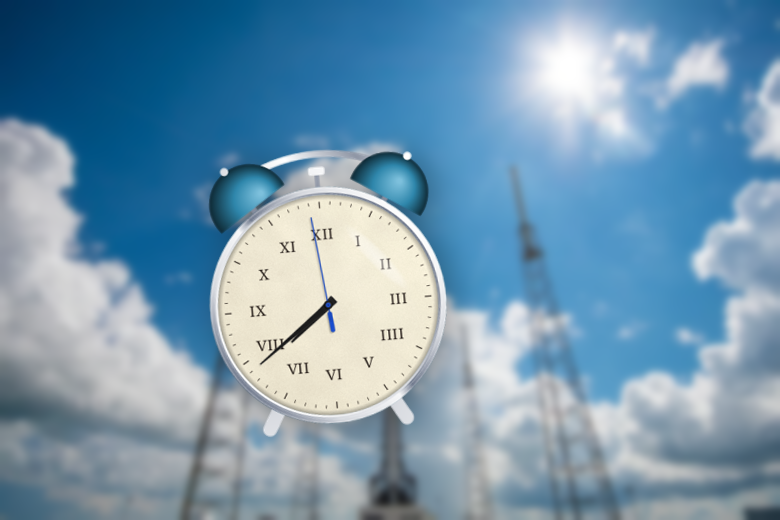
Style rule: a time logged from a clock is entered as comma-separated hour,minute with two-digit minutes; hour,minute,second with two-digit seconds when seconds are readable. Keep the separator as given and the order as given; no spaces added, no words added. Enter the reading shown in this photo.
7,38,59
